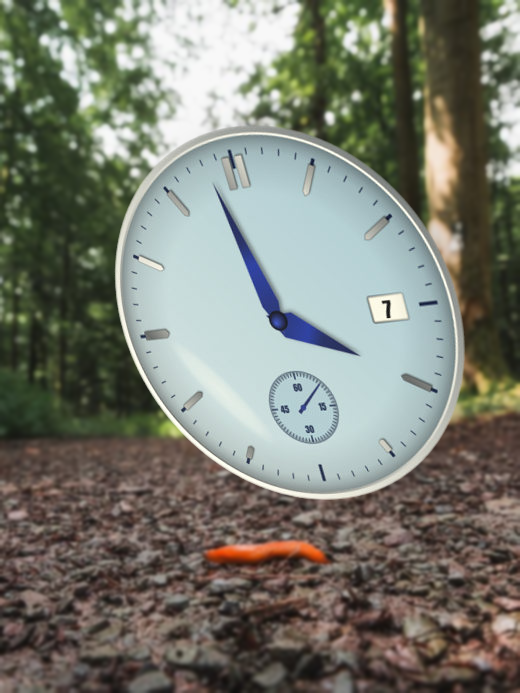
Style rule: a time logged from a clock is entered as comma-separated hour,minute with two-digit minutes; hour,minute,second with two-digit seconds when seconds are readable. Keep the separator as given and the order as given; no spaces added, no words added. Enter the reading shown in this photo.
3,58,08
